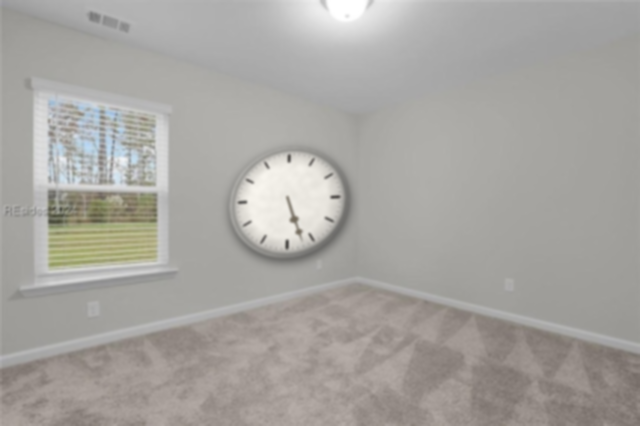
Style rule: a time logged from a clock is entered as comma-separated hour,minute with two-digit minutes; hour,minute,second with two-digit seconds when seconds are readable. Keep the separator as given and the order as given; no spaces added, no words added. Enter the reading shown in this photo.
5,27
